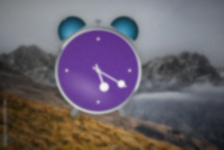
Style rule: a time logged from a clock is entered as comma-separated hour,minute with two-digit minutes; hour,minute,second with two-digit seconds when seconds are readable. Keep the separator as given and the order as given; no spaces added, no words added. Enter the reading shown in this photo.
5,20
